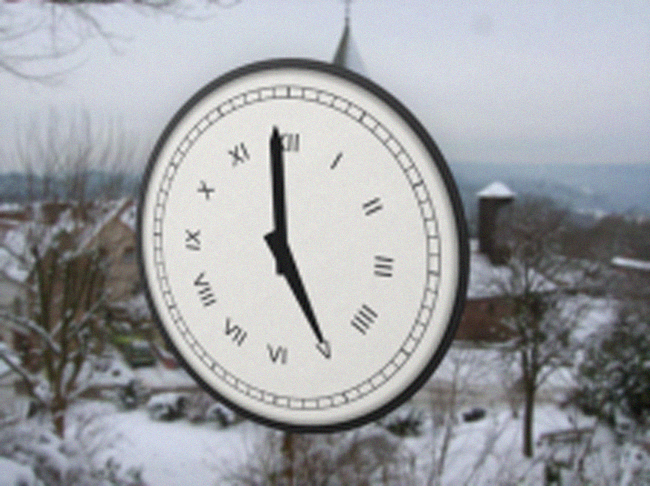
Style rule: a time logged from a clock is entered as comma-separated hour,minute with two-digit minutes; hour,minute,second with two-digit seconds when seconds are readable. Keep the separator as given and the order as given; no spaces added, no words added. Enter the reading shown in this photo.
4,59
